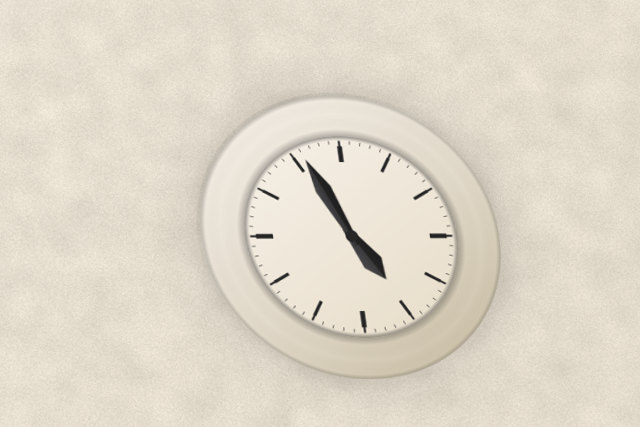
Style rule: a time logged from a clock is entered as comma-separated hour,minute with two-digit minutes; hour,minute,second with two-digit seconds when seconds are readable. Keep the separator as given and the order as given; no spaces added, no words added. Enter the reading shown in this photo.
4,56
